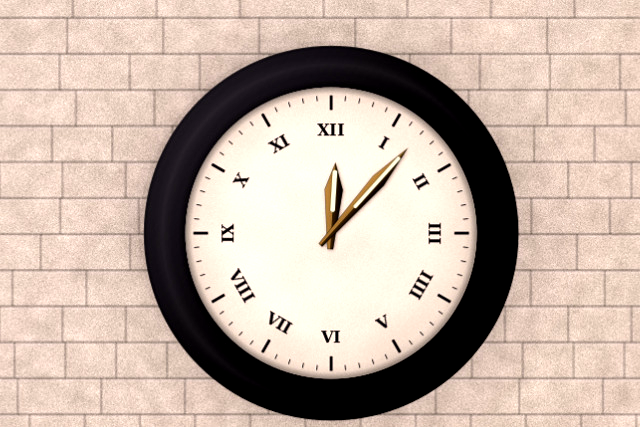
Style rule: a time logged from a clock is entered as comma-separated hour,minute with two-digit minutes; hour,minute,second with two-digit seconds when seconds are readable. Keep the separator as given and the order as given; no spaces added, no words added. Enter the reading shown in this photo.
12,07
